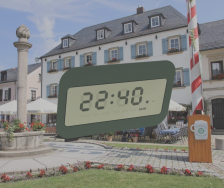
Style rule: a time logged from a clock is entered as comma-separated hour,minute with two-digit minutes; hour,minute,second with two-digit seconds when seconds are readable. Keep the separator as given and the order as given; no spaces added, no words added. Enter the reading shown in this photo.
22,40
